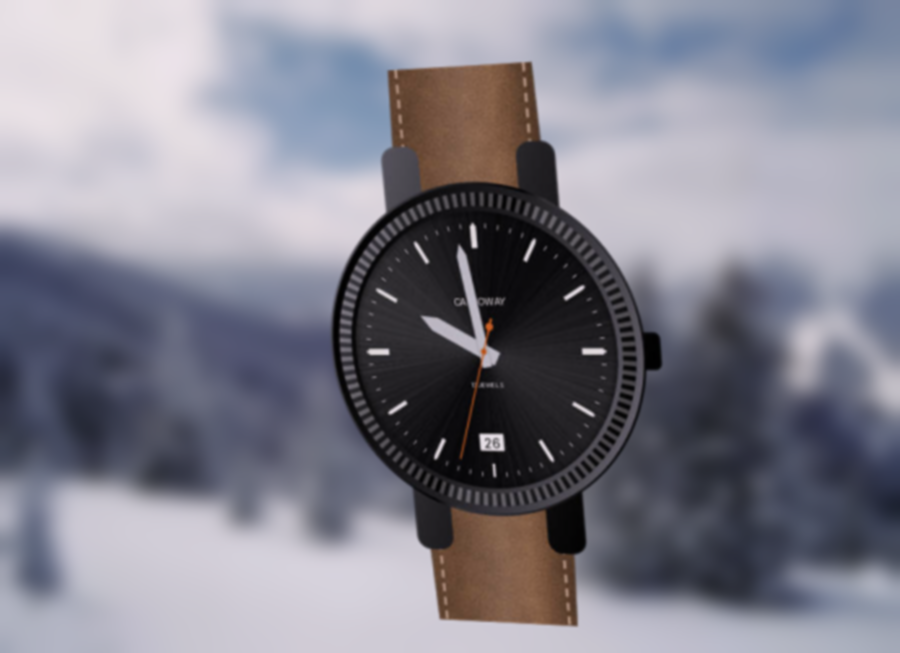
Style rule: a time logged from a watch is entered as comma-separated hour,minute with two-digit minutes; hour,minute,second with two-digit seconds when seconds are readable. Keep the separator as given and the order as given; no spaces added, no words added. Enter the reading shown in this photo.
9,58,33
